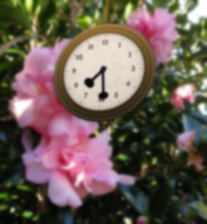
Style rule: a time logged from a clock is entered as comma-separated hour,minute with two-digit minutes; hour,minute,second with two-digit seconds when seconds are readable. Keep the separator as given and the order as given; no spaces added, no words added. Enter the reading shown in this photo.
7,29
